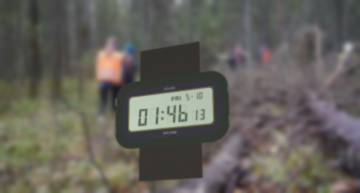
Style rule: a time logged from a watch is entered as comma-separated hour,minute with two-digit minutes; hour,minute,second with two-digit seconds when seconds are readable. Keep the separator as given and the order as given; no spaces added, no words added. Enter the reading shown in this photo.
1,46,13
